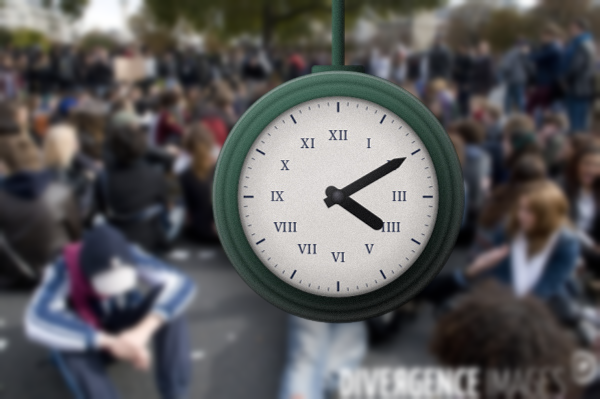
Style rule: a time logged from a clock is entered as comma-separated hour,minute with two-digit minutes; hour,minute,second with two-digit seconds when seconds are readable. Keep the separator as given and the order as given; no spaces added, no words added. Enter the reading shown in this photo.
4,10
